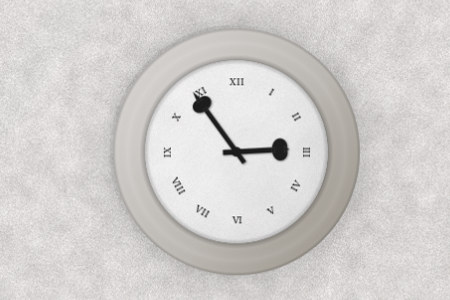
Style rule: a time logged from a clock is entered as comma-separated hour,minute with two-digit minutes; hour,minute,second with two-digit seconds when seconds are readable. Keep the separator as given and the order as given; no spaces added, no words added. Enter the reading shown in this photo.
2,54
